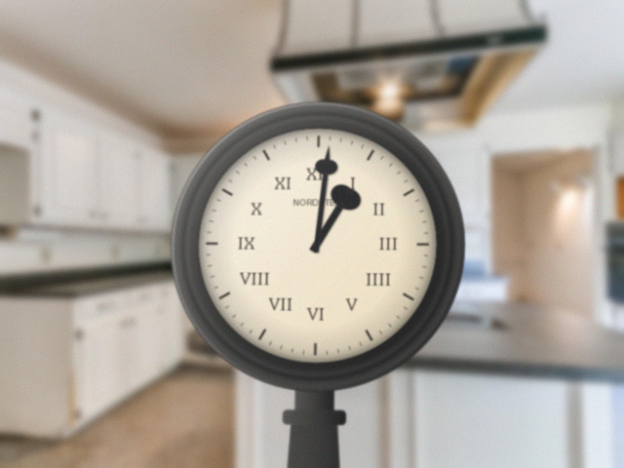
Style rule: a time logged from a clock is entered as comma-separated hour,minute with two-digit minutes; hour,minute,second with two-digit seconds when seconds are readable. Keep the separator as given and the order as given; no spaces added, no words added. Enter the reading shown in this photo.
1,01
